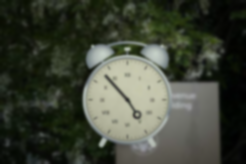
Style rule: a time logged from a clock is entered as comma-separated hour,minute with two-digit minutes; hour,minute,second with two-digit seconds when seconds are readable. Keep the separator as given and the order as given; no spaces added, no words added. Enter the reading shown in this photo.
4,53
